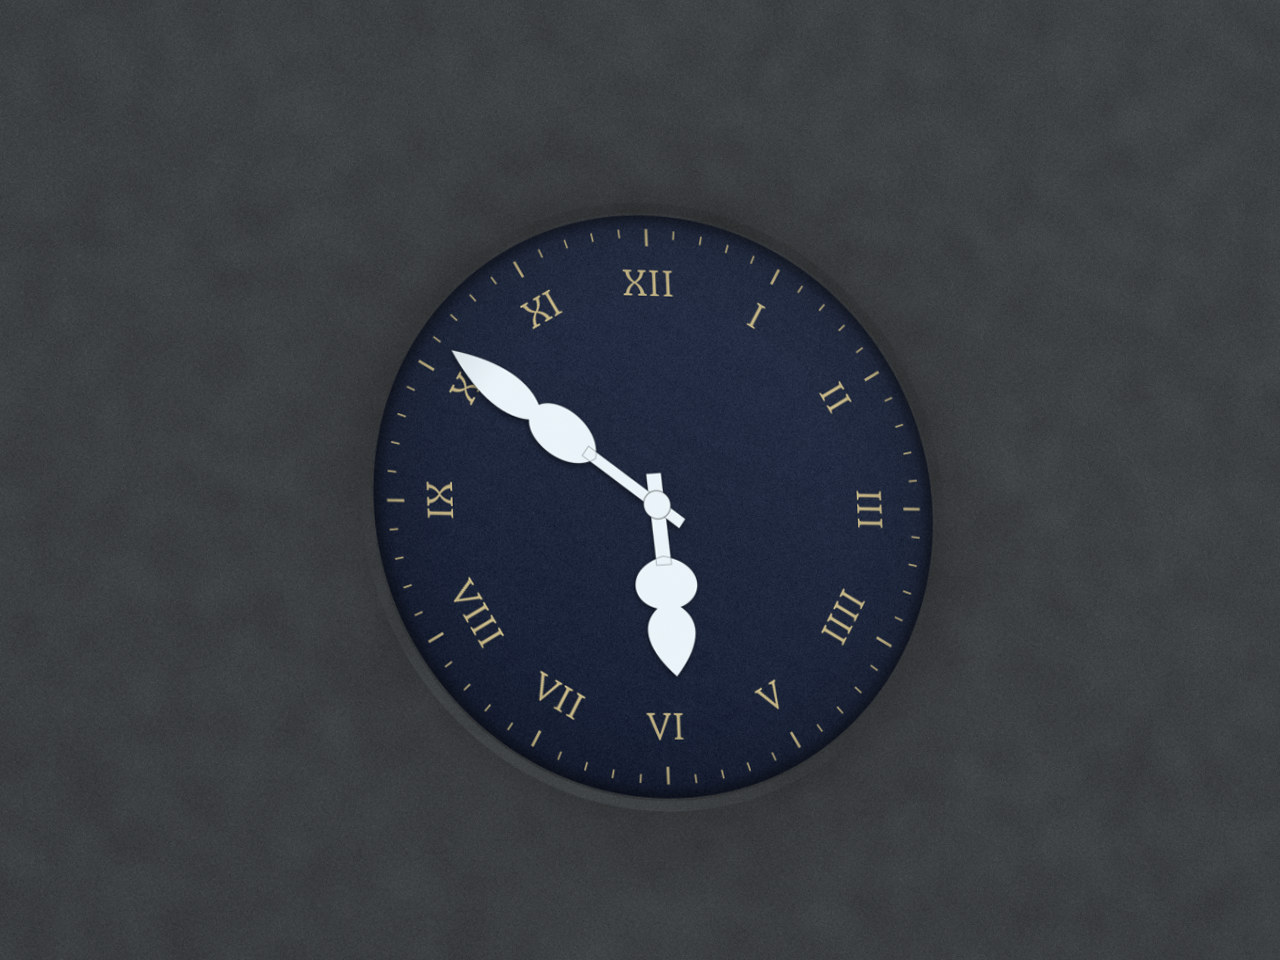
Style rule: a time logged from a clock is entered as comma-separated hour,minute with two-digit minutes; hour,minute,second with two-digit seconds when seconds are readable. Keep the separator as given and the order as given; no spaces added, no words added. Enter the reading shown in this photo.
5,51
